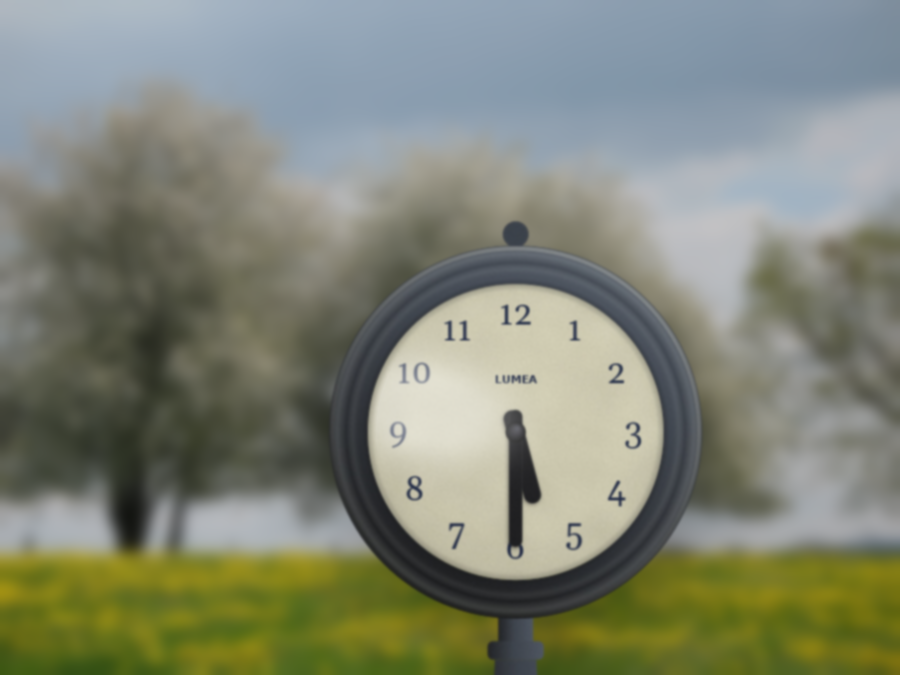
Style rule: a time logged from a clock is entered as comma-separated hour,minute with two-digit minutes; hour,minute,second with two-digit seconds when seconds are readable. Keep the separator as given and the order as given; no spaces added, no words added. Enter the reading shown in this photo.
5,30
